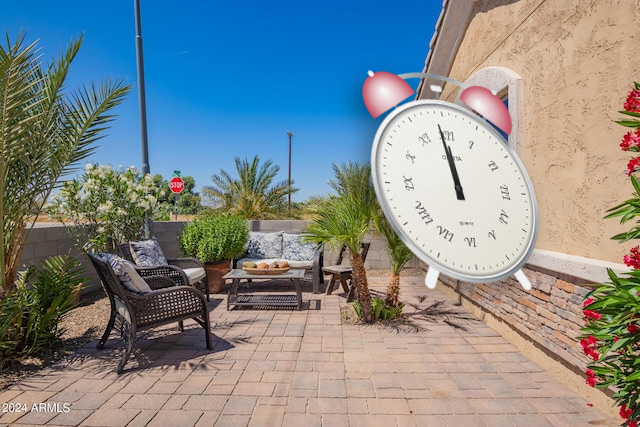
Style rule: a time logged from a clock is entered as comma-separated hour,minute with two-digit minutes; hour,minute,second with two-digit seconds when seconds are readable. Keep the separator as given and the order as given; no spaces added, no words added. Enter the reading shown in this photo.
11,59
